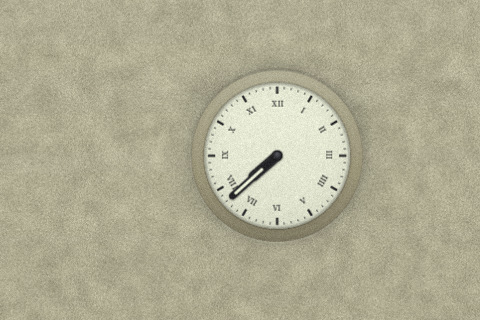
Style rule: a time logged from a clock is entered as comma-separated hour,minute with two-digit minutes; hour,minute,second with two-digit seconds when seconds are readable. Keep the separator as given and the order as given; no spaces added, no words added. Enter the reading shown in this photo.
7,38
